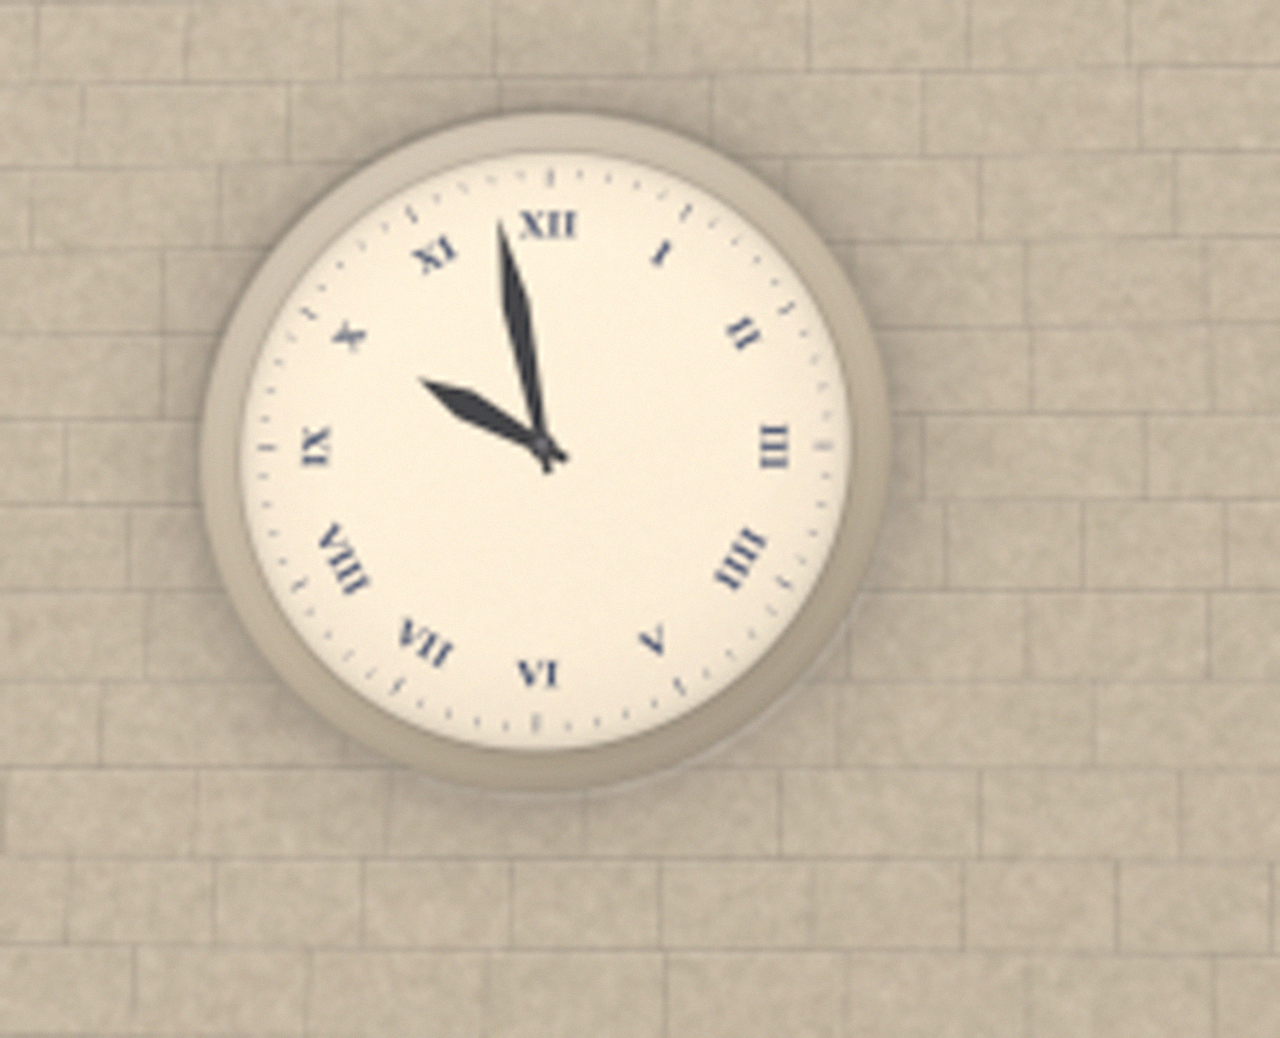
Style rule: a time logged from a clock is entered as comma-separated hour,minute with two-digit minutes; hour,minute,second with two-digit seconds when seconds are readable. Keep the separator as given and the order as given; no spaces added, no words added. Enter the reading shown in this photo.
9,58
